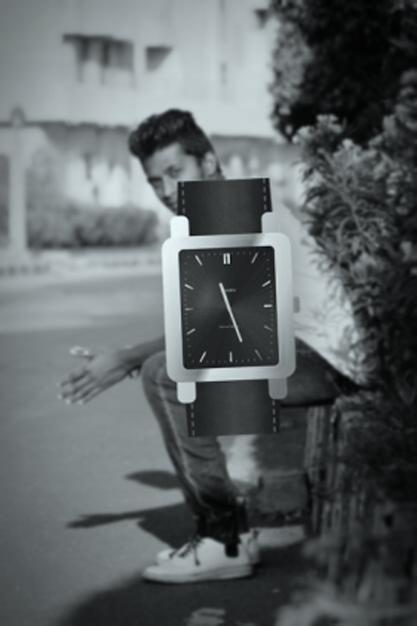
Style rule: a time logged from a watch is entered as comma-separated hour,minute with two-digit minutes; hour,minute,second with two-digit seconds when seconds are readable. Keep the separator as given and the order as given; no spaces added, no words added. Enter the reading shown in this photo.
11,27
